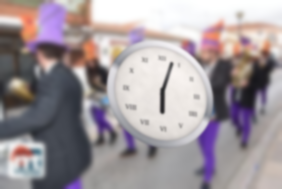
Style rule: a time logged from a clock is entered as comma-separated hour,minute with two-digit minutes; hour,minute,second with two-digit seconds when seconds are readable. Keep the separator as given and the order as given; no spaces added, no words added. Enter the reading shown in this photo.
6,03
